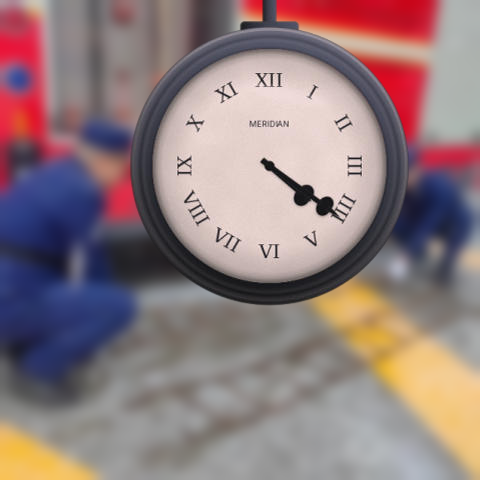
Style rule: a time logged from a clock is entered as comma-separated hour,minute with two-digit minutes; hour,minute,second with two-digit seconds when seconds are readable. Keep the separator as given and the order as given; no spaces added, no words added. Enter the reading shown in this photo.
4,21
